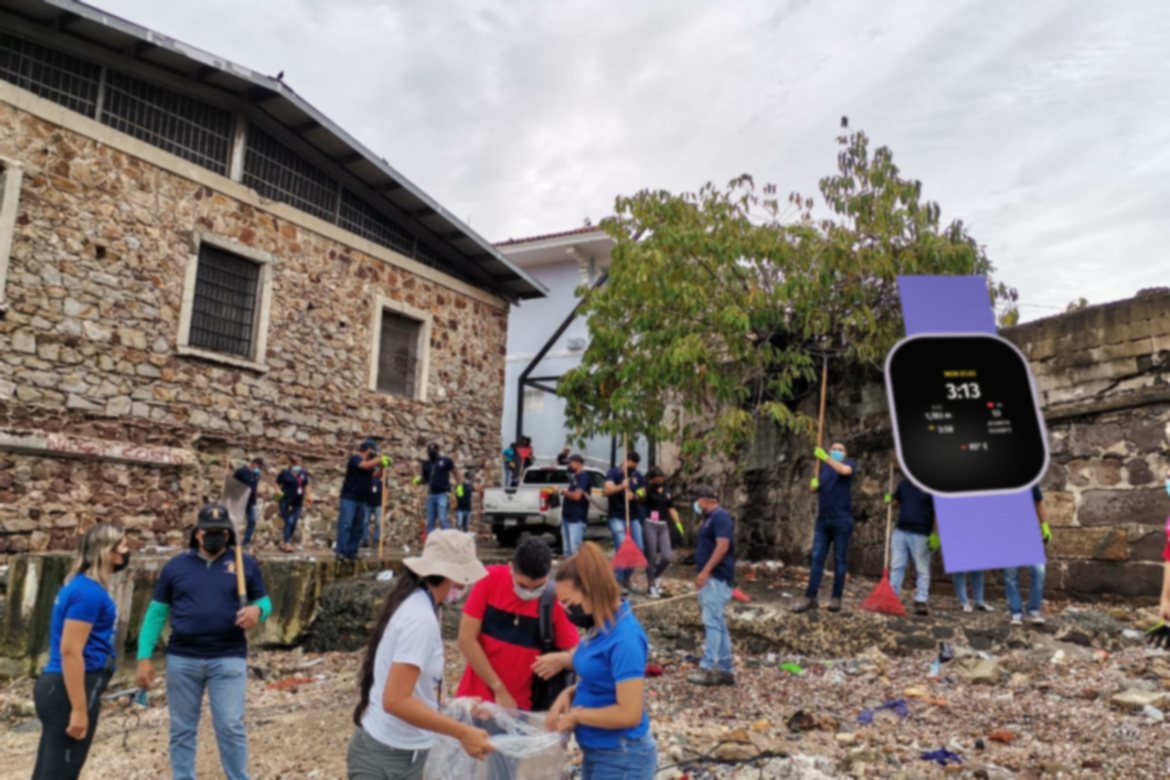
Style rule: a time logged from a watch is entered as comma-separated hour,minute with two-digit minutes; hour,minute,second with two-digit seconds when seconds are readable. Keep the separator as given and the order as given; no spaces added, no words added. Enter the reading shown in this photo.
3,13
